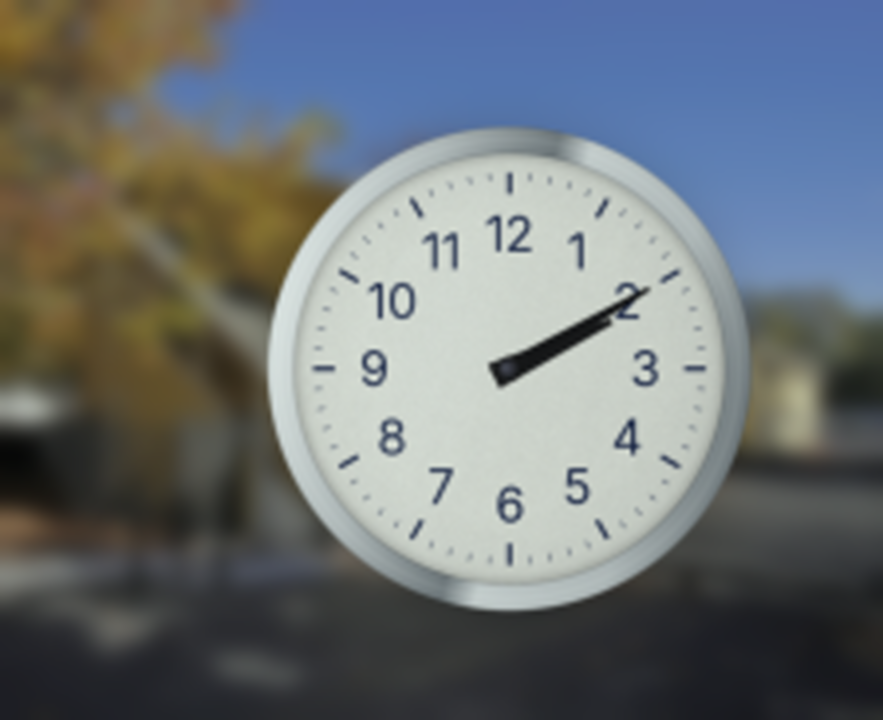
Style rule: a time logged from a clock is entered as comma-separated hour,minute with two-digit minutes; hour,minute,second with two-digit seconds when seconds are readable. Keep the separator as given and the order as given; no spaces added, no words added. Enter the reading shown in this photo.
2,10
